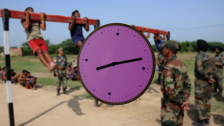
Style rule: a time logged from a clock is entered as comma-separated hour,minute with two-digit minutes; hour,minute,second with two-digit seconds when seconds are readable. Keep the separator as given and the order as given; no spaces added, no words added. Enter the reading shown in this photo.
8,12
